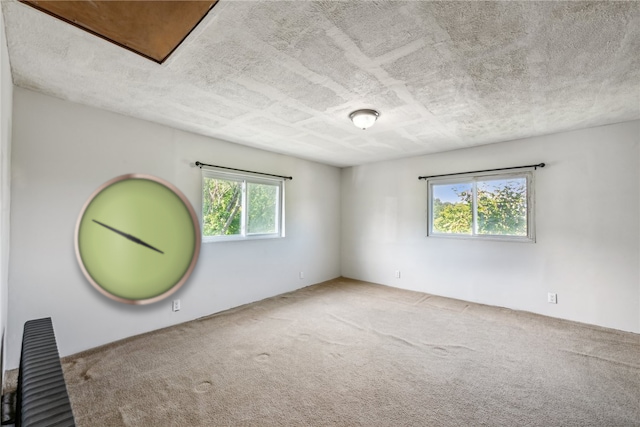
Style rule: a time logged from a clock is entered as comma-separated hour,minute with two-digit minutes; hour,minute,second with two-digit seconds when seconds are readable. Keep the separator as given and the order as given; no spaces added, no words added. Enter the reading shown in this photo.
3,49
